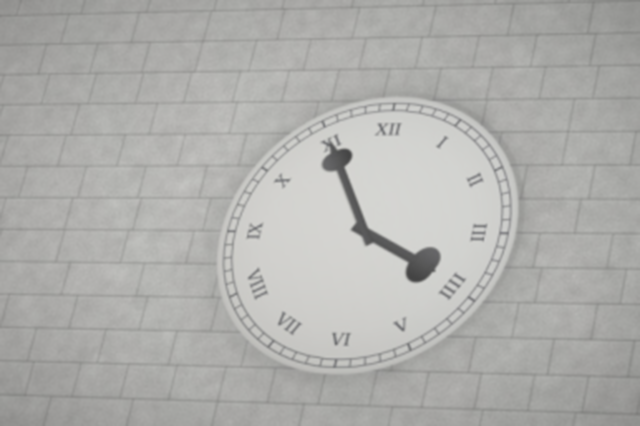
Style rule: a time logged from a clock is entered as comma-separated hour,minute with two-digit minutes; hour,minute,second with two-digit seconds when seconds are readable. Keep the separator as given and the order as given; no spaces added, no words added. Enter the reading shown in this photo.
3,55
